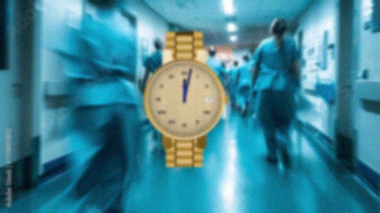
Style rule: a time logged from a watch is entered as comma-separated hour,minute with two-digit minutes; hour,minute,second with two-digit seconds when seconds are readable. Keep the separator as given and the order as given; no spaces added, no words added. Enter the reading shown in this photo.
12,02
